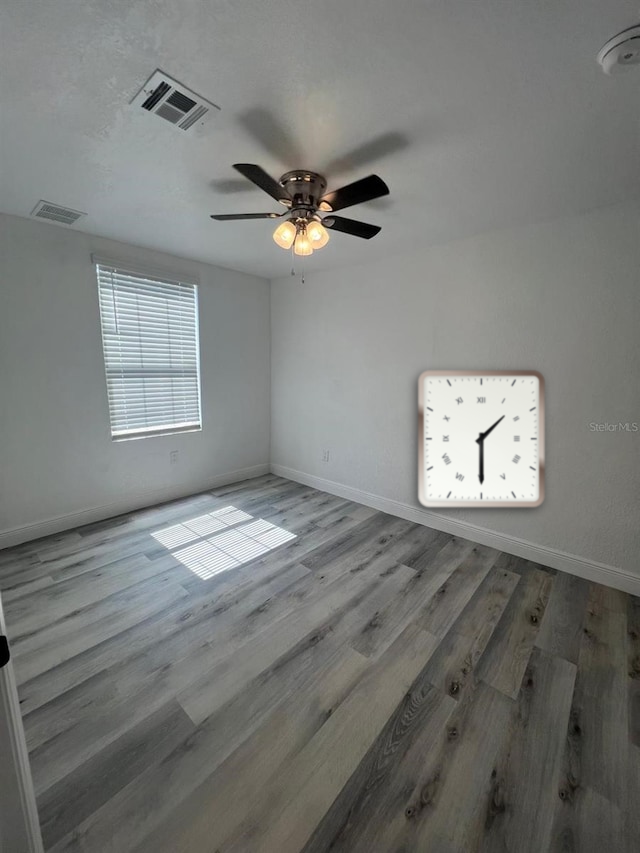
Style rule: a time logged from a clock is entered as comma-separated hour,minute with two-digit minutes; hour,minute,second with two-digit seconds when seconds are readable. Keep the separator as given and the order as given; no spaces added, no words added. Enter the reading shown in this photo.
1,30
